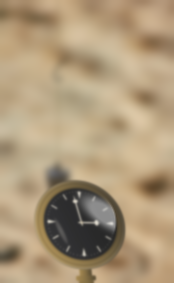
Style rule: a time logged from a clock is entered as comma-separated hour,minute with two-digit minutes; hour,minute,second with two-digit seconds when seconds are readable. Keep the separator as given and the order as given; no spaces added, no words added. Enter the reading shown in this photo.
2,58
